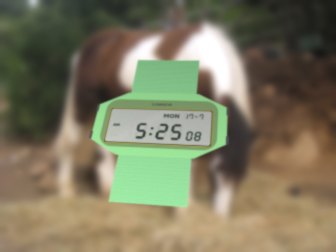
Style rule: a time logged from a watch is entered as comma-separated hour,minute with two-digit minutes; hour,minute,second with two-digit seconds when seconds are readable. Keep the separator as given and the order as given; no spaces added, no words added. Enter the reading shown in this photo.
5,25,08
